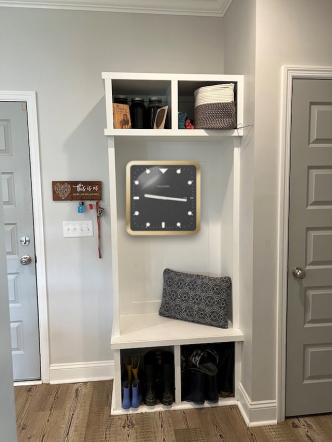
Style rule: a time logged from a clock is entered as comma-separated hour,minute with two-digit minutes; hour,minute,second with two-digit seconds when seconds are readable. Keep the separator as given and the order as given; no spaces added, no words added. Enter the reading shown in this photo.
9,16
